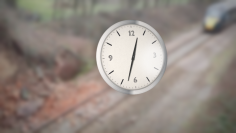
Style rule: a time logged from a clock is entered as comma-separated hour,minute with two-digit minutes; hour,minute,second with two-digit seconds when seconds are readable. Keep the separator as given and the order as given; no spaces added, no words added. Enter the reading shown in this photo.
12,33
